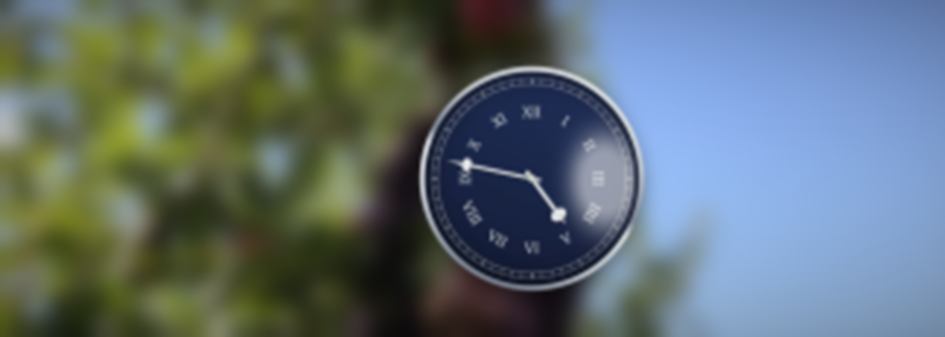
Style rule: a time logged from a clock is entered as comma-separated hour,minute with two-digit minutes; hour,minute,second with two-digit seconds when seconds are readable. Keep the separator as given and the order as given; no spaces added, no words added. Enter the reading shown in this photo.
4,47
